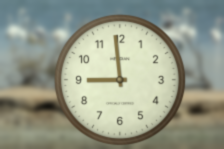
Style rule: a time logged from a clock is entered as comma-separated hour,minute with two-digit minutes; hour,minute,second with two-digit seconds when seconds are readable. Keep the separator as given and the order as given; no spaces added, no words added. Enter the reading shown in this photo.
8,59
